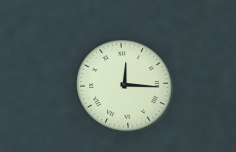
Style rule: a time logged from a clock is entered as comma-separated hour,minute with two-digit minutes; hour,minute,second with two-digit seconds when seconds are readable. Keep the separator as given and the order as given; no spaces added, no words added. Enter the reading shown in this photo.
12,16
